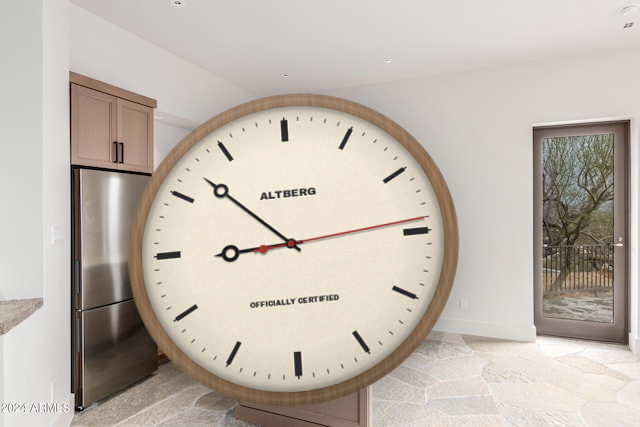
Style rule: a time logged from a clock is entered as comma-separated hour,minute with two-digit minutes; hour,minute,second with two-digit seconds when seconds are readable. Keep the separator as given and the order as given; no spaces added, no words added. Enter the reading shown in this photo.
8,52,14
